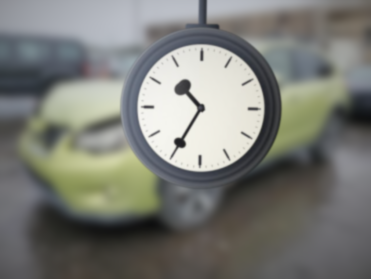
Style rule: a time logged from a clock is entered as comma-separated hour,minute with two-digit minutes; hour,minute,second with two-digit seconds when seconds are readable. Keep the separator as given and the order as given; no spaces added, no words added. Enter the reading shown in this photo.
10,35
